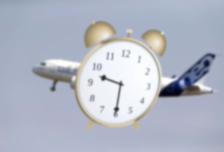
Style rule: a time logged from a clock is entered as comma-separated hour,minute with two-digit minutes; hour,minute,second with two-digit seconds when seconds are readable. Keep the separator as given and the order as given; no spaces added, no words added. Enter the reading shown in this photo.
9,30
